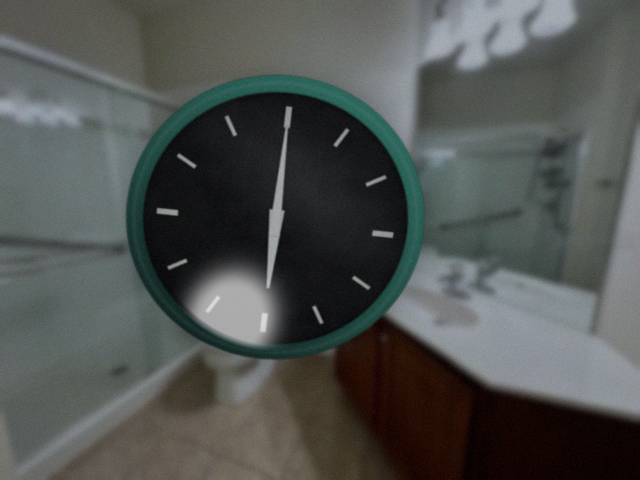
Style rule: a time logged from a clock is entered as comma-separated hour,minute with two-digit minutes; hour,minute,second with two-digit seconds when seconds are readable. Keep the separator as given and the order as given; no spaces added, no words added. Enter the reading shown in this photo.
6,00
